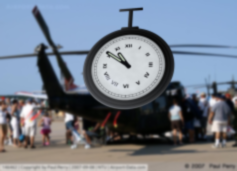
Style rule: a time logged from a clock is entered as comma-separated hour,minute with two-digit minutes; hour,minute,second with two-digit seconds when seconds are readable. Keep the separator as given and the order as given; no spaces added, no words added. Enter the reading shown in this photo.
10,51
